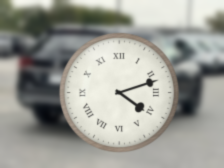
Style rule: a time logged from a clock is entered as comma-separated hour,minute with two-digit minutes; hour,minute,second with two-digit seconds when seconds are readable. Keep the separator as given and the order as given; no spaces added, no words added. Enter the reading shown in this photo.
4,12
